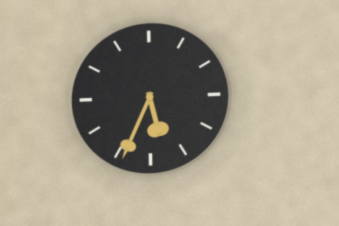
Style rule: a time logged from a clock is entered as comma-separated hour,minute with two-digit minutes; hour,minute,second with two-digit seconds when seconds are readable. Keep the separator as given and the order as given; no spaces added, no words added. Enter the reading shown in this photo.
5,34
